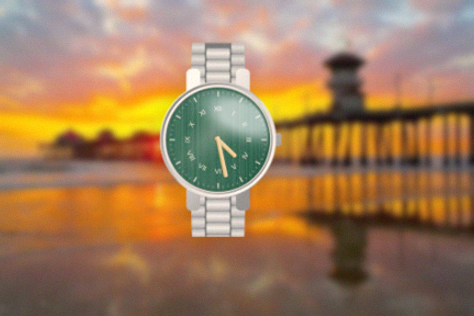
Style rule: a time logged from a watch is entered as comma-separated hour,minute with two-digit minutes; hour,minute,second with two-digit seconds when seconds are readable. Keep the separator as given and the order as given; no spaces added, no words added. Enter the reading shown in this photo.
4,28
